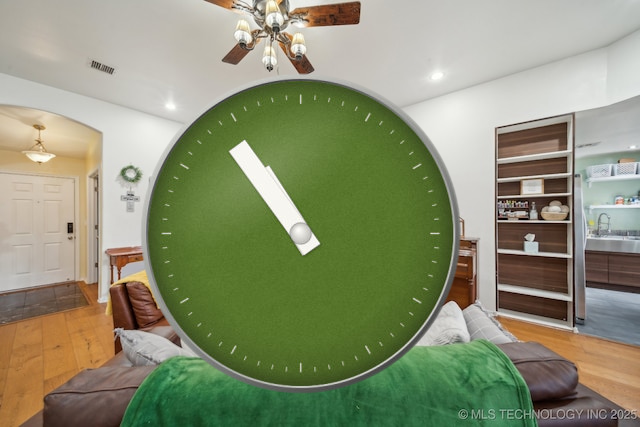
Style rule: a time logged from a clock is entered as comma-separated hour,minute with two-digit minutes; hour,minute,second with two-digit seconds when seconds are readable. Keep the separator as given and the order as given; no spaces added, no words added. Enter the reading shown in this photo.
10,54
